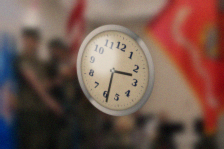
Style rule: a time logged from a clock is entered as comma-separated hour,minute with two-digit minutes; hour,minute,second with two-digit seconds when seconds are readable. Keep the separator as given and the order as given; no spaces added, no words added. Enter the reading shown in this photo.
2,29
